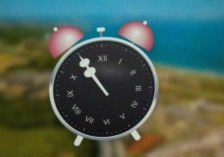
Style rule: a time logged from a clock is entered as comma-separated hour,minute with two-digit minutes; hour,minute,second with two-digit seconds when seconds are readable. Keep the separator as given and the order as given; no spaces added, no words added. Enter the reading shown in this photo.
10,55
